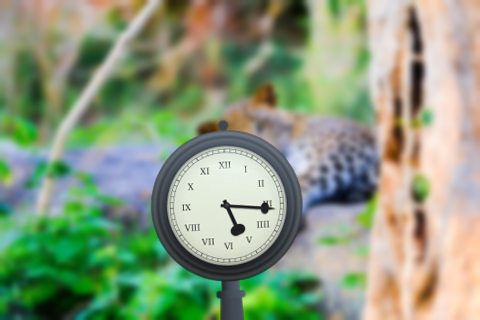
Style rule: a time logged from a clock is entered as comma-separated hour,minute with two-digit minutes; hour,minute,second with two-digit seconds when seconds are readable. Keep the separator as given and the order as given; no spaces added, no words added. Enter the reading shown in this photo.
5,16
